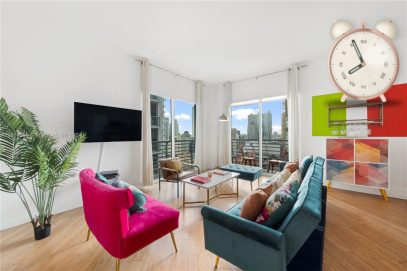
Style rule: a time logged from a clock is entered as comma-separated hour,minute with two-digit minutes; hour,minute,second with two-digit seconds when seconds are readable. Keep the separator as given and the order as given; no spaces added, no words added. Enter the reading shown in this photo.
7,56
